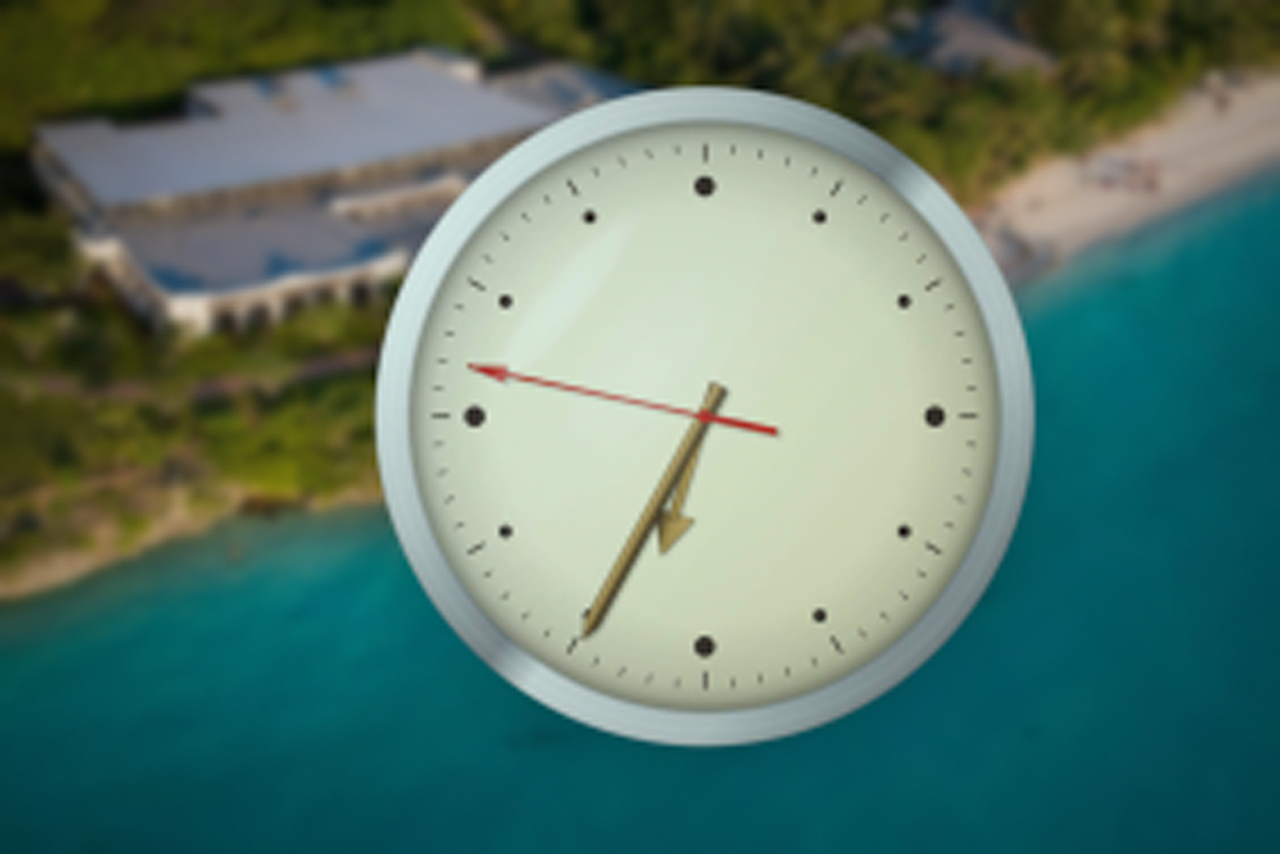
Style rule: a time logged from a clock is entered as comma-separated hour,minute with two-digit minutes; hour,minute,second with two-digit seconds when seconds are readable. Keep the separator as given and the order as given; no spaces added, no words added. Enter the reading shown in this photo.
6,34,47
